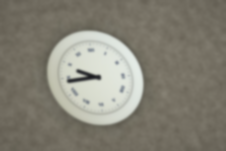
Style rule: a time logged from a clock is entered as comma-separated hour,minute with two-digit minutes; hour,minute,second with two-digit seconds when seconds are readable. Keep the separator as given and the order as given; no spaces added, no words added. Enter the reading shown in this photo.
9,44
